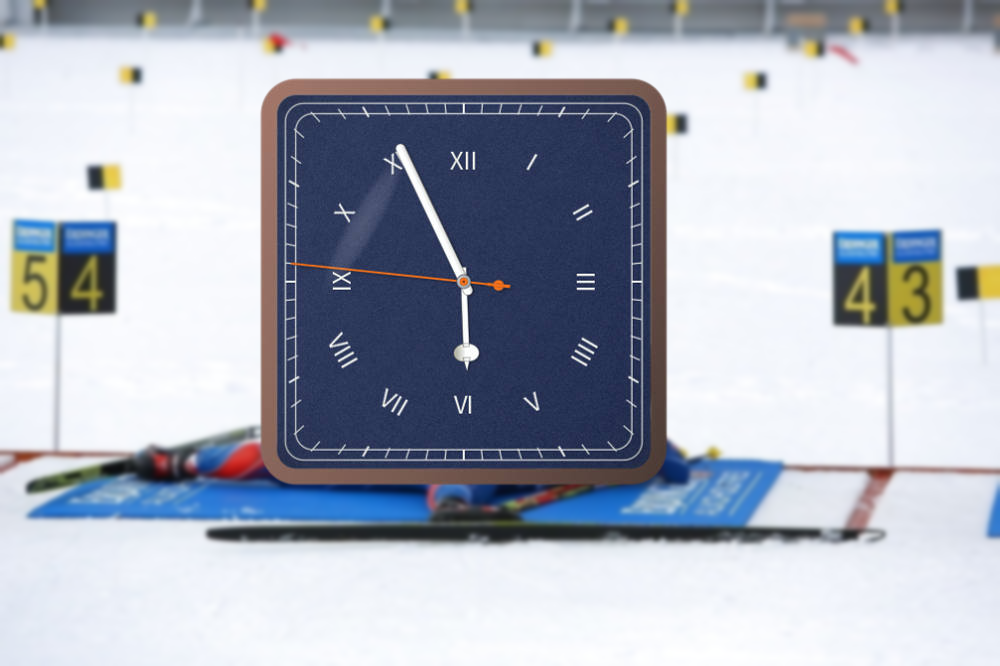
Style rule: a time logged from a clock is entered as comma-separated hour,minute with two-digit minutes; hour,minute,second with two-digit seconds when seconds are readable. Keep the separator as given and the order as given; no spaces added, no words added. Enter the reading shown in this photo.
5,55,46
